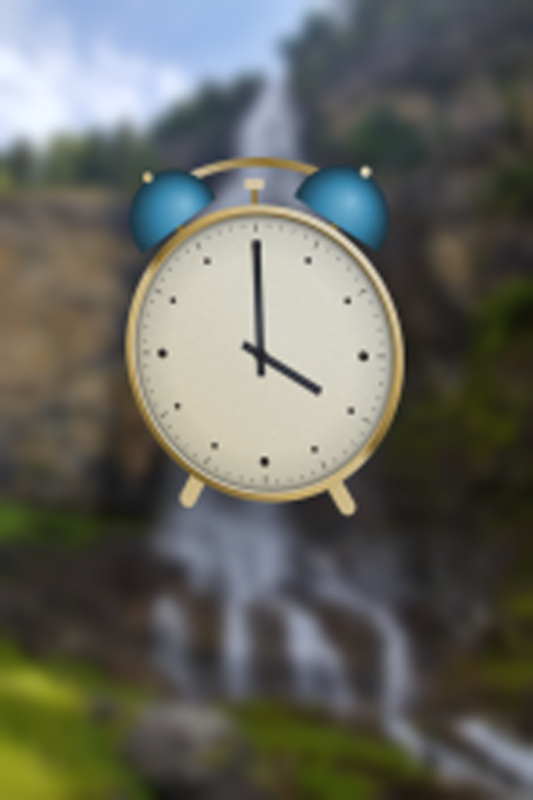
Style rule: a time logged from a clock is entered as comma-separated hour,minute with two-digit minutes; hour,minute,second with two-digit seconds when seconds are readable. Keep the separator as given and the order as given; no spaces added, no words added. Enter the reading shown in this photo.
4,00
